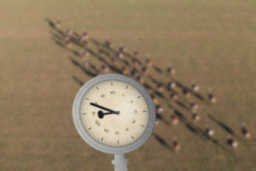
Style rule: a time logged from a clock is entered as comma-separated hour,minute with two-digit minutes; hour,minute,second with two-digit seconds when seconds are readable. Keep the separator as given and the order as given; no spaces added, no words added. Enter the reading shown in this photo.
8,49
